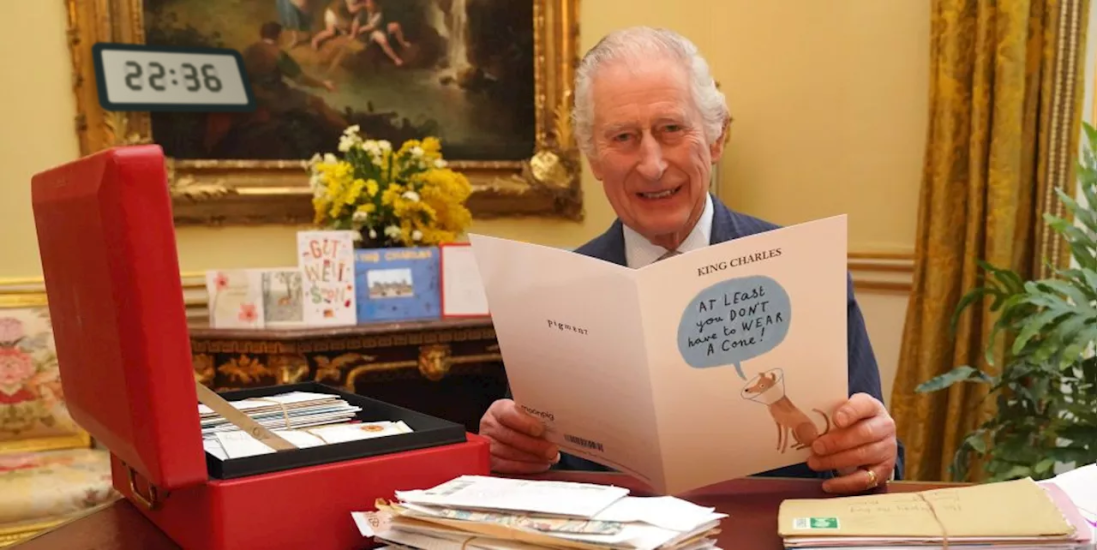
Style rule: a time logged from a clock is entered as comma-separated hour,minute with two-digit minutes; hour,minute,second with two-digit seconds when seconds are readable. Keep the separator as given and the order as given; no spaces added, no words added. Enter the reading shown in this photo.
22,36
